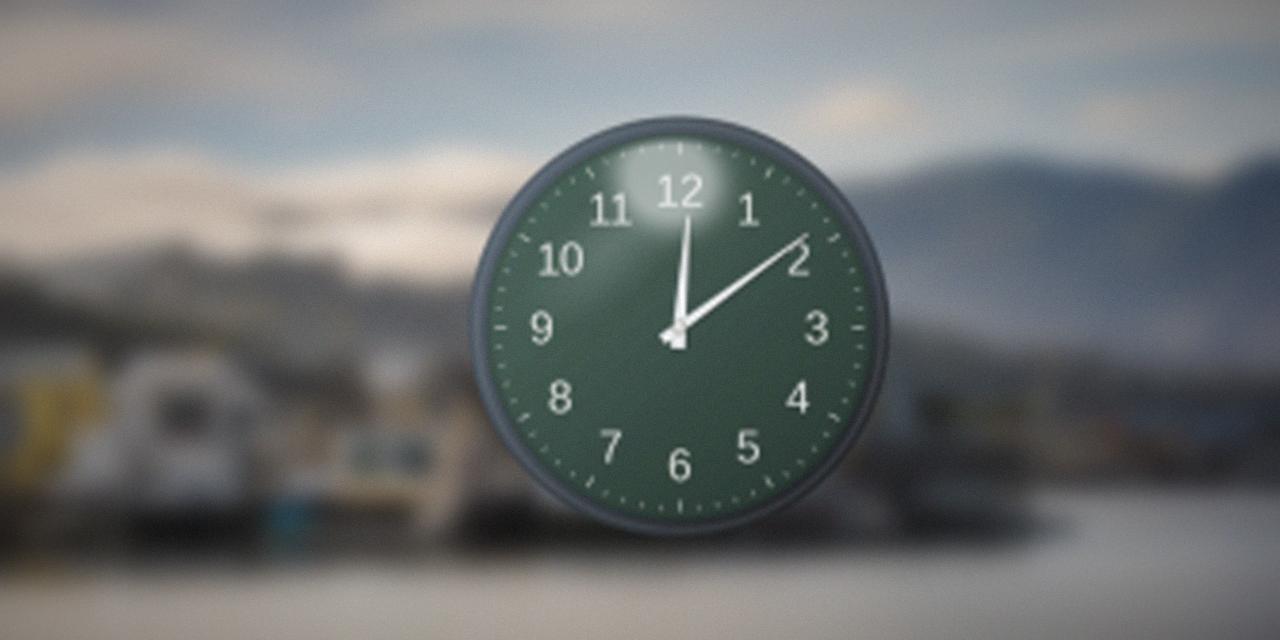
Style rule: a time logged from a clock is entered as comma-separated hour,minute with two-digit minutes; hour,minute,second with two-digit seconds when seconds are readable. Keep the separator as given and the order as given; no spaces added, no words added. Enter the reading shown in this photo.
12,09
